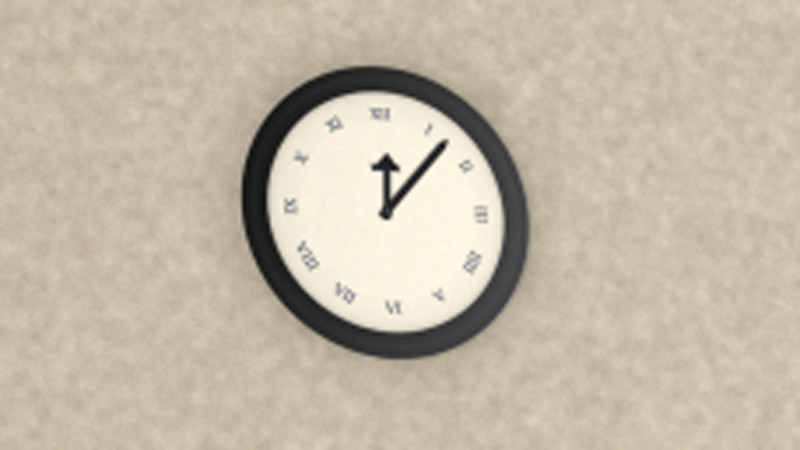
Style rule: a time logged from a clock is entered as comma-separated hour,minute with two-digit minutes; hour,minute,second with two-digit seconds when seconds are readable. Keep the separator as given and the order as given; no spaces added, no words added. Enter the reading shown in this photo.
12,07
